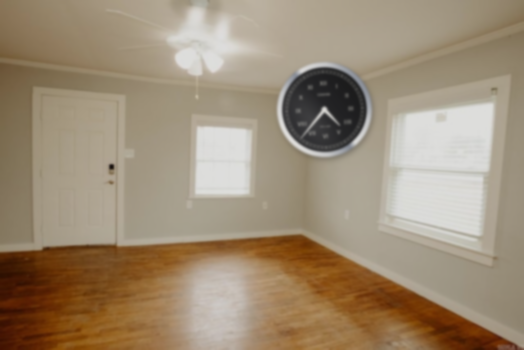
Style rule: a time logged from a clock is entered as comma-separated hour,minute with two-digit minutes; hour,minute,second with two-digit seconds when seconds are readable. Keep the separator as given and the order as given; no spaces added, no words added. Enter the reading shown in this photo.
4,37
